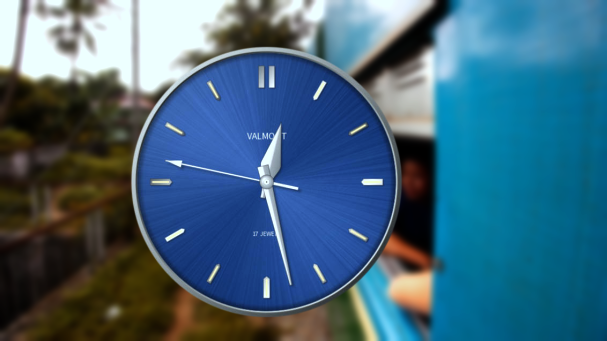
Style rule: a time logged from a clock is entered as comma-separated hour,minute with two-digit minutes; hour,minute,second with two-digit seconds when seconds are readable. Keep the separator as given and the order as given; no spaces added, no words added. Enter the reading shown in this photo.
12,27,47
